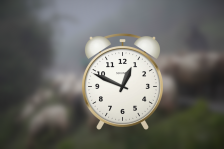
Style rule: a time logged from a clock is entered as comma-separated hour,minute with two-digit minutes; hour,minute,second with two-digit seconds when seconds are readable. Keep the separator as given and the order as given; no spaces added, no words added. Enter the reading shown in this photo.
12,49
